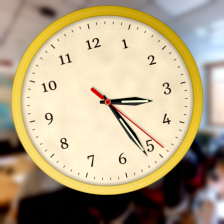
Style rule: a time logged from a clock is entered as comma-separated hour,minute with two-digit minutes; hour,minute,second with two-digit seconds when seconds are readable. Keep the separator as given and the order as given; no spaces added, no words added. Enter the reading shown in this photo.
3,26,24
